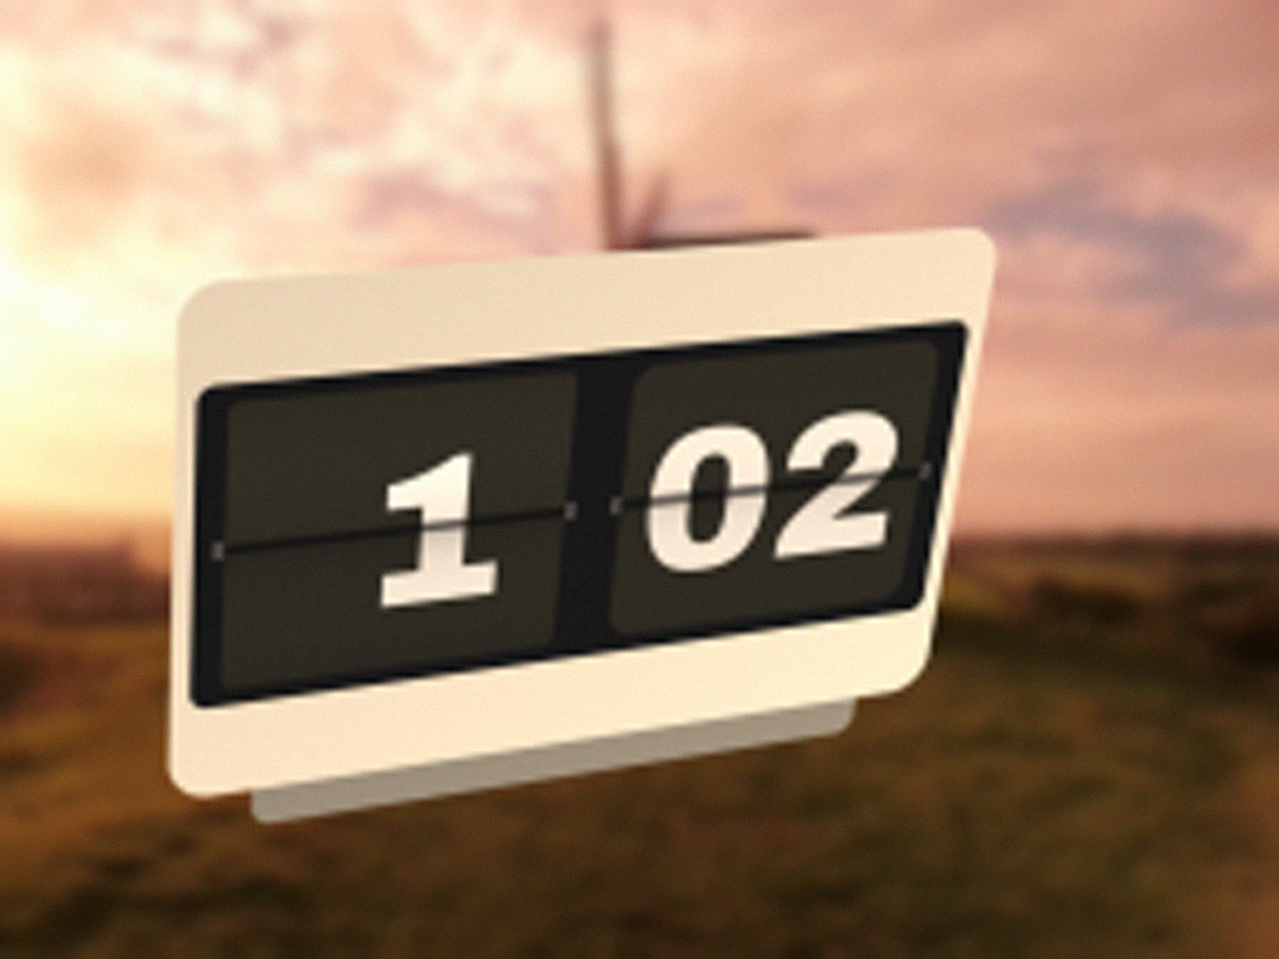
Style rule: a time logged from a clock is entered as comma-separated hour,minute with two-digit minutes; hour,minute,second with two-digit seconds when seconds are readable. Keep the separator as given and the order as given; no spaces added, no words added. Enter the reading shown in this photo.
1,02
